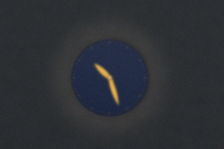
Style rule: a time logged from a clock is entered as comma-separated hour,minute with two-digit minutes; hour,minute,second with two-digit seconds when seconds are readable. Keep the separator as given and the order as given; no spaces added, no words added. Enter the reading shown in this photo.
10,27
